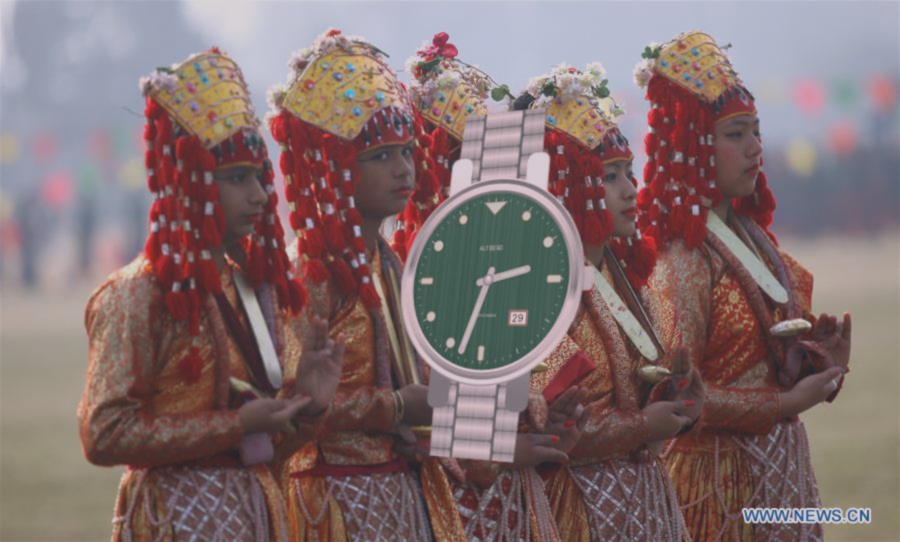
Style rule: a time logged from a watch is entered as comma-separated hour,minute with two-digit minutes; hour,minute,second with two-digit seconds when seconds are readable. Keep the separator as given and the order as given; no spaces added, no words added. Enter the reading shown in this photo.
2,33
